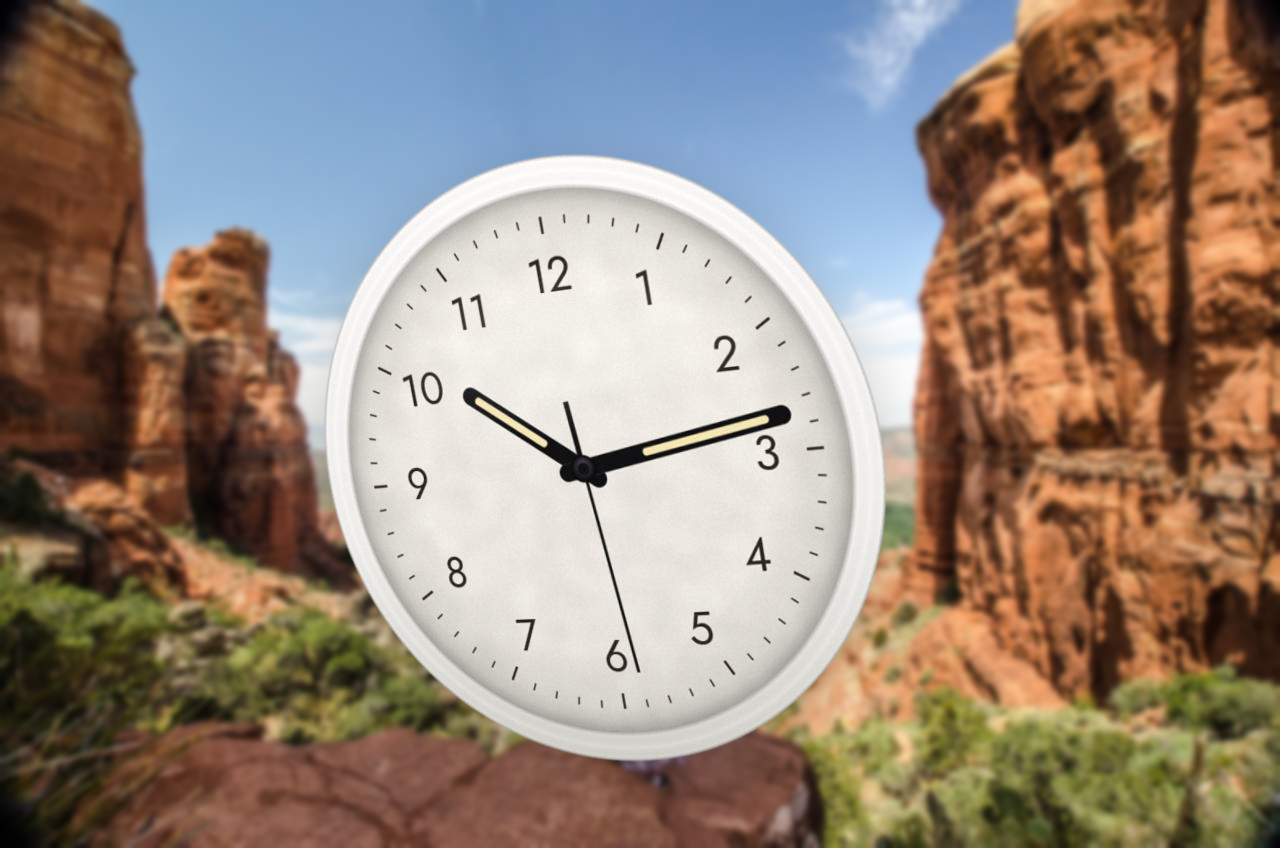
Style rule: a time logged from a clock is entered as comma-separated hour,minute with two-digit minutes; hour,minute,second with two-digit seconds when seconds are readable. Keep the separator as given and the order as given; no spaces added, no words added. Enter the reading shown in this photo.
10,13,29
